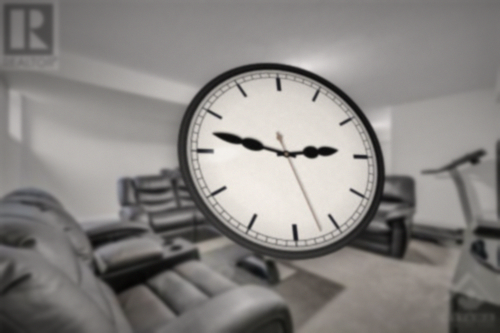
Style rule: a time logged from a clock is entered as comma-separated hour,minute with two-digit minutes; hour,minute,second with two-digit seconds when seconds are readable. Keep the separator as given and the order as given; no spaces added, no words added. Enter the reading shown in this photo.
2,47,27
